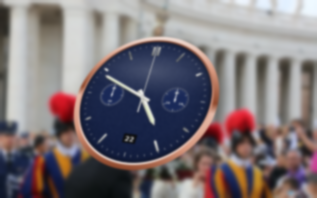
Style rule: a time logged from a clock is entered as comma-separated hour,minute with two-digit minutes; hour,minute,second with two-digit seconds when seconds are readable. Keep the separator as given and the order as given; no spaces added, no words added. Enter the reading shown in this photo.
4,49
